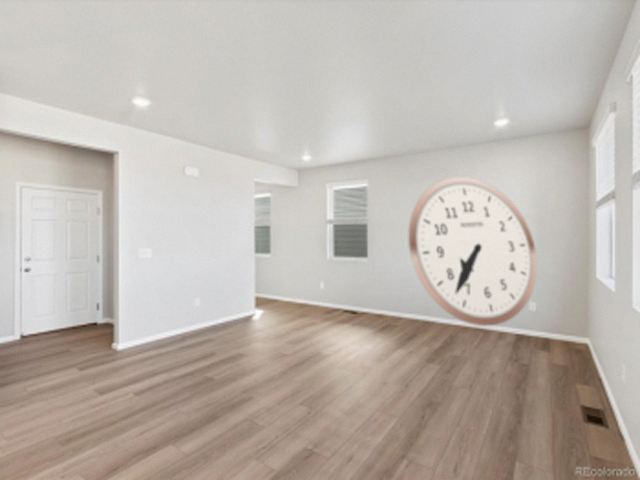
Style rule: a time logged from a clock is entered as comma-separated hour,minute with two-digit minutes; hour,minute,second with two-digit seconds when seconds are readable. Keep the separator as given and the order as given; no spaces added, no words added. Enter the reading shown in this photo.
7,37
